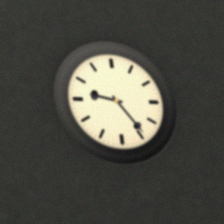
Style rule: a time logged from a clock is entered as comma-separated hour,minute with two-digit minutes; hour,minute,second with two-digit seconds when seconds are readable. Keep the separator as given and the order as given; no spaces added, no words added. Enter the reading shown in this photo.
9,24
